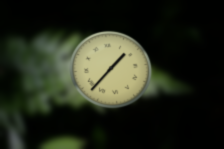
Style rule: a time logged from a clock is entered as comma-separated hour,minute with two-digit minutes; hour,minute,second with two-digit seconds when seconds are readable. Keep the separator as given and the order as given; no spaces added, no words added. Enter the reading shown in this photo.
1,38
